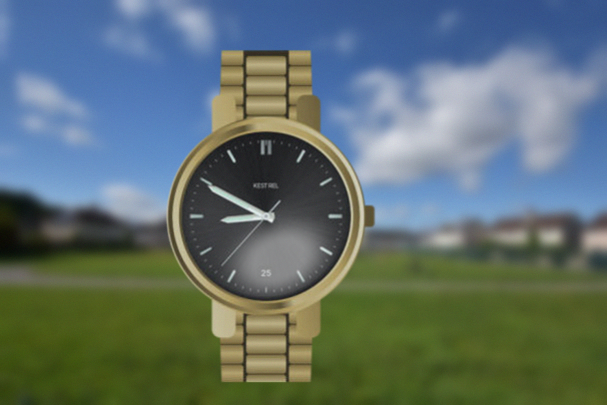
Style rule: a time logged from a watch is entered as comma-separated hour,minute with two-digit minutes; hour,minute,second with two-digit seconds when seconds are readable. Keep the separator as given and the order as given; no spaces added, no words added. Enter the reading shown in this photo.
8,49,37
